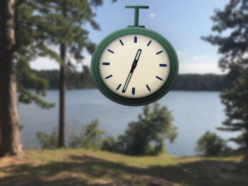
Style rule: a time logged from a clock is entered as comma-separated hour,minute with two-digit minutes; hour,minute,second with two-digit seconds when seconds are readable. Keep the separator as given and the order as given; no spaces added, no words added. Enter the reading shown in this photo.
12,33
